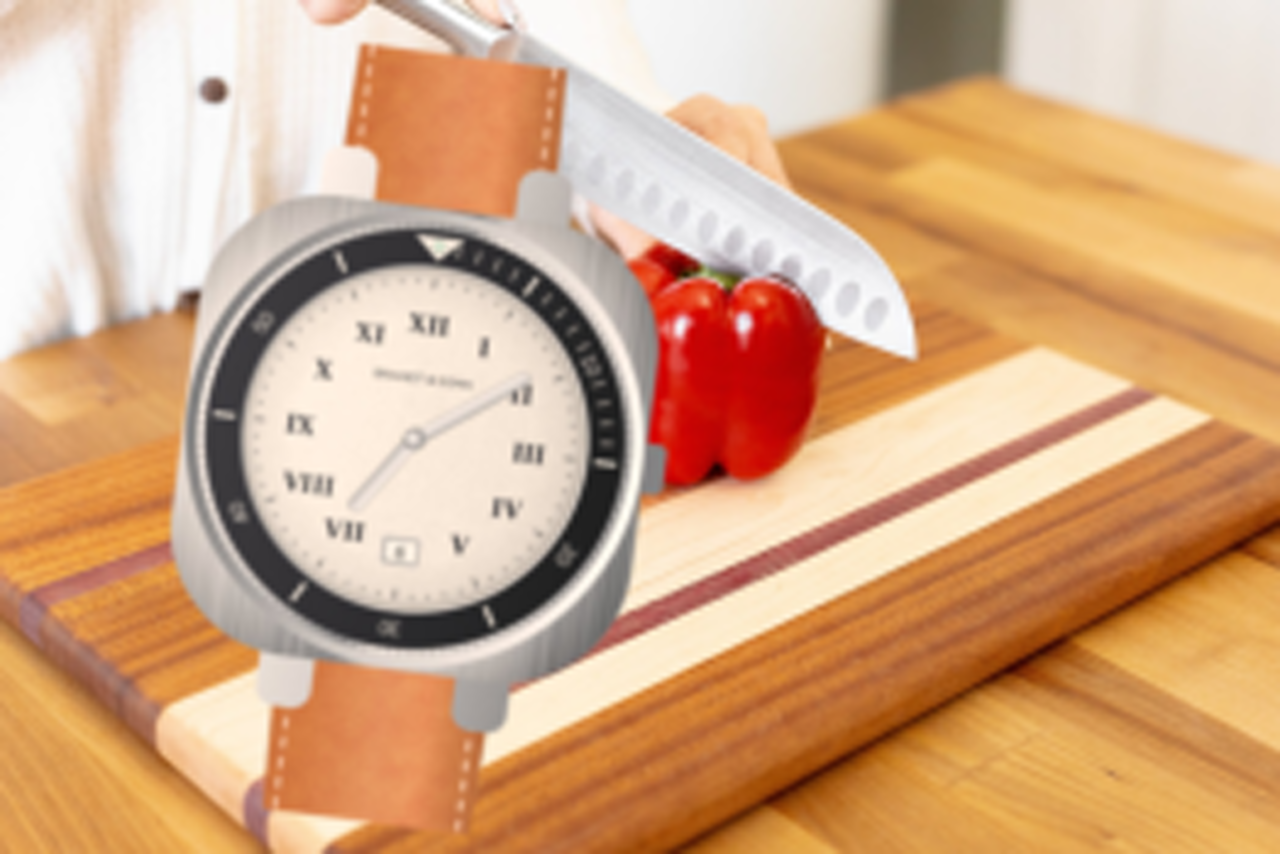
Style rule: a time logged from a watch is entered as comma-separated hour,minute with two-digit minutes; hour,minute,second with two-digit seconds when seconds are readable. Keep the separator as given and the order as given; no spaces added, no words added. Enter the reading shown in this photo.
7,09
